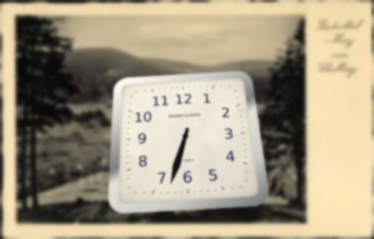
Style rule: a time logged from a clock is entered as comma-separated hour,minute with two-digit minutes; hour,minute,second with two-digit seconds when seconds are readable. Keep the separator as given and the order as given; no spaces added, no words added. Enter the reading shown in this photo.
6,33
